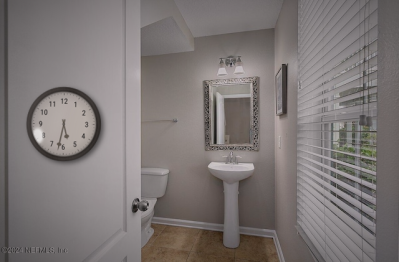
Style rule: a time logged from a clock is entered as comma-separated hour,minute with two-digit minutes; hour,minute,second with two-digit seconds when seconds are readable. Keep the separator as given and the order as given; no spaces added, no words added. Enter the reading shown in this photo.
5,32
